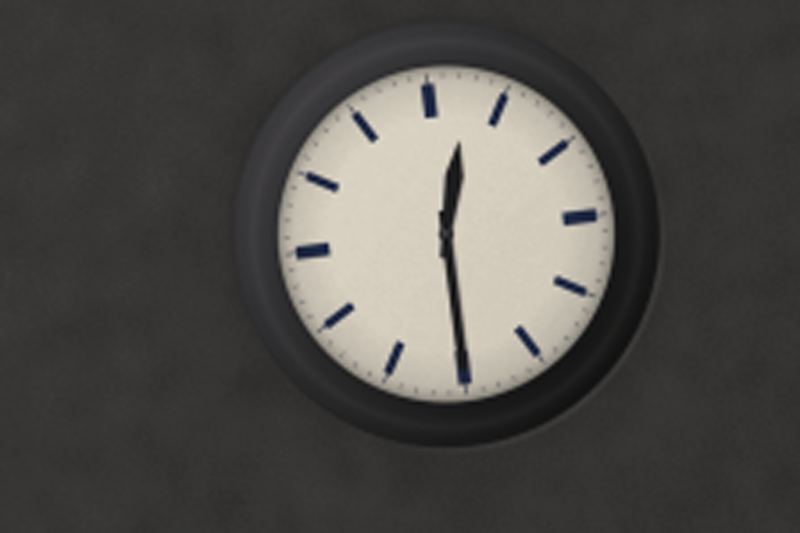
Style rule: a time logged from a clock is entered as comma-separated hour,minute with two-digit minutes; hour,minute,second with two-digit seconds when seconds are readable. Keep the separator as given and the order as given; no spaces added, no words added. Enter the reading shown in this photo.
12,30
